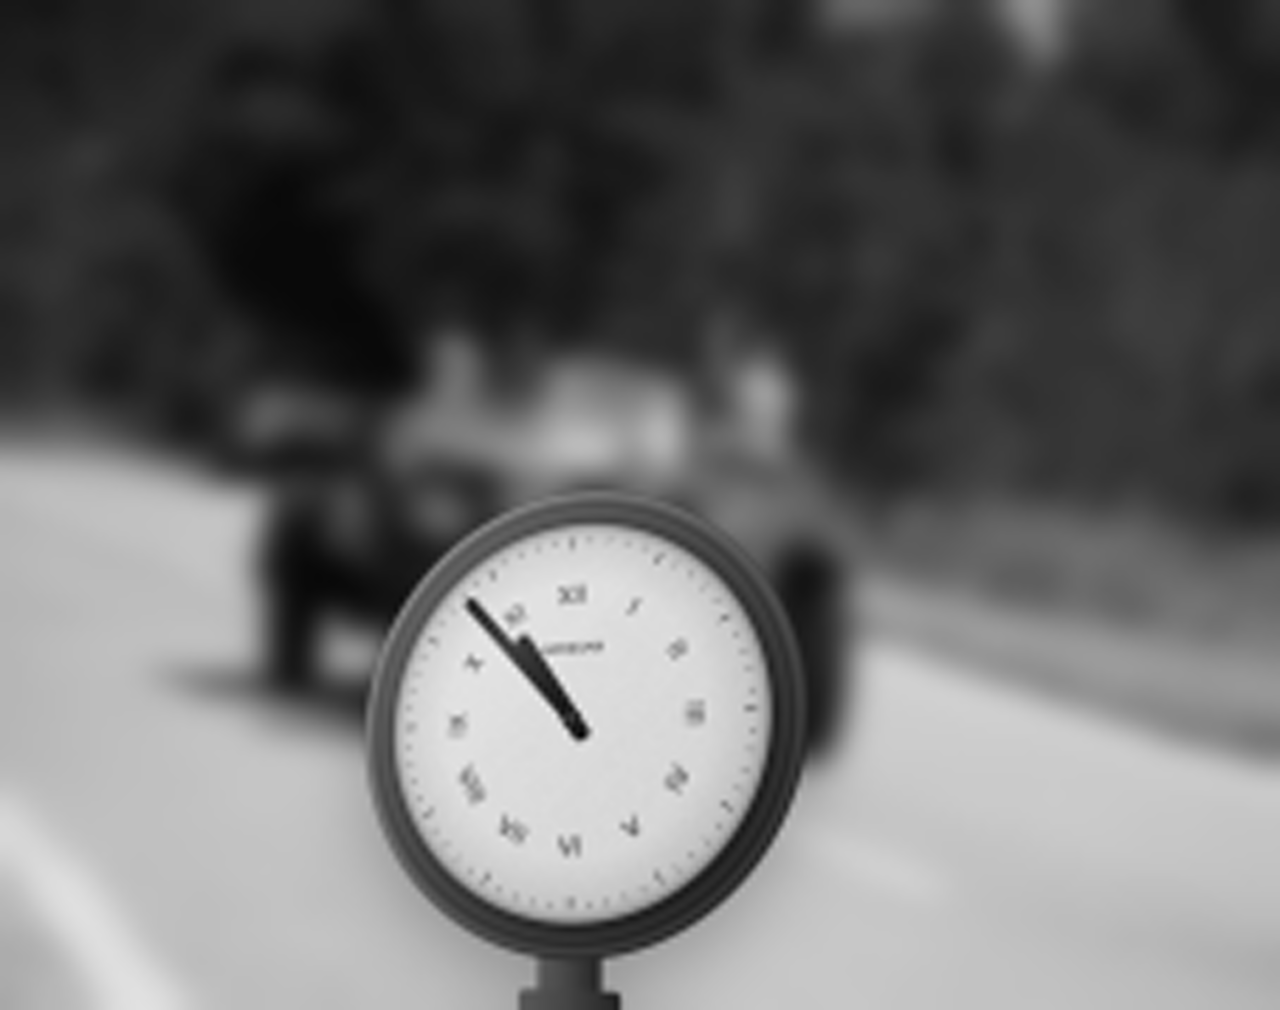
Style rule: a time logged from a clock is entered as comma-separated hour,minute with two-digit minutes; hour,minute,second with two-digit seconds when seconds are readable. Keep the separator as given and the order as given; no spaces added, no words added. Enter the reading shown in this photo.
10,53
